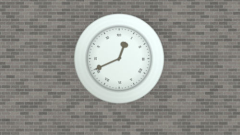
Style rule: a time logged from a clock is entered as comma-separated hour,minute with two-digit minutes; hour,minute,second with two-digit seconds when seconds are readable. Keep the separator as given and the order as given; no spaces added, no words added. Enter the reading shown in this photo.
12,41
